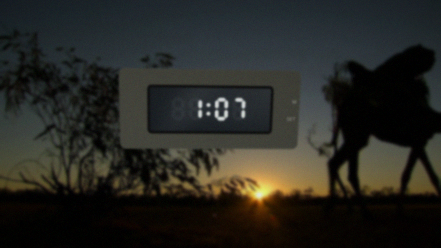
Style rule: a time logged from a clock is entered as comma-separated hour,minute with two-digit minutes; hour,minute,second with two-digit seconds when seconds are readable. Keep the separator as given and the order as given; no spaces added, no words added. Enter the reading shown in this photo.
1,07
